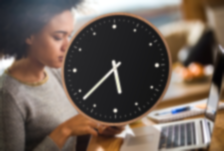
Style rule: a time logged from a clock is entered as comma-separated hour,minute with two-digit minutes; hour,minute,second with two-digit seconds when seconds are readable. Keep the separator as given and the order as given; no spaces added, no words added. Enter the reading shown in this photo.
5,38
